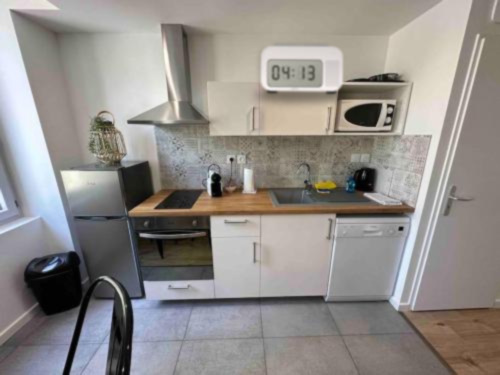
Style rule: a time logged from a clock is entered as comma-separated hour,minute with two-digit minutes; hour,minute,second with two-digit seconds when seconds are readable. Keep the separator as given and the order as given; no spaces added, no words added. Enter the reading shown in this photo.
4,13
